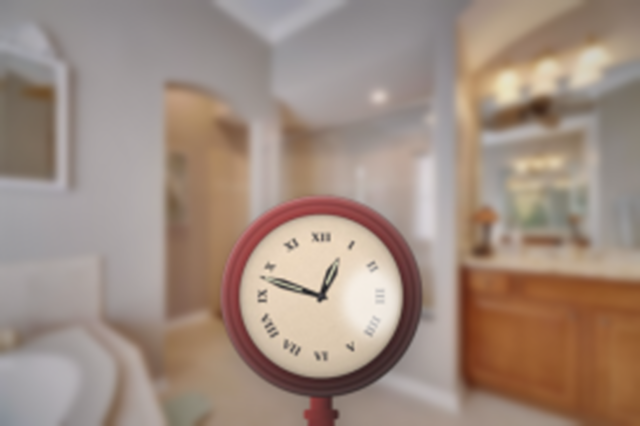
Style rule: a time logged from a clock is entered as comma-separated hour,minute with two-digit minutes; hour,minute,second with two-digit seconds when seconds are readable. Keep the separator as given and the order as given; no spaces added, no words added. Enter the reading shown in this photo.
12,48
